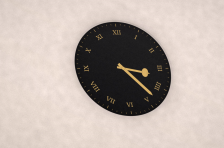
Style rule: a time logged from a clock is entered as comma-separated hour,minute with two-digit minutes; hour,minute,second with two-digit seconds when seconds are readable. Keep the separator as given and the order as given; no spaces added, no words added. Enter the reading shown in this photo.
3,23
